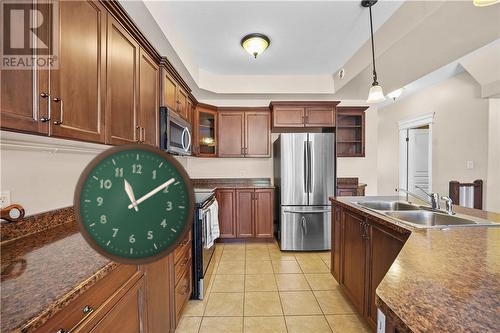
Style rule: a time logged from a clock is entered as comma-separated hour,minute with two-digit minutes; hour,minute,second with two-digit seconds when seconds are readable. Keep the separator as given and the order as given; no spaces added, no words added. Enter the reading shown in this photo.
11,09
